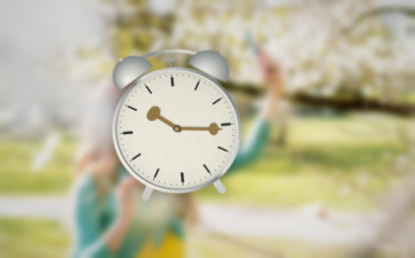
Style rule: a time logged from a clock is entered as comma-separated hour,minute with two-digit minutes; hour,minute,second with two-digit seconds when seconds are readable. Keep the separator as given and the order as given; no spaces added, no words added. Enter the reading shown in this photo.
10,16
